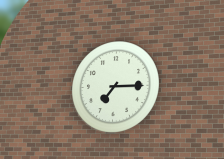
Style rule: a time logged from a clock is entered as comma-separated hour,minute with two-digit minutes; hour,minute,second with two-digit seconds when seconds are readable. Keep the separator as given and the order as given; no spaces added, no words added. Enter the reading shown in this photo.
7,15
